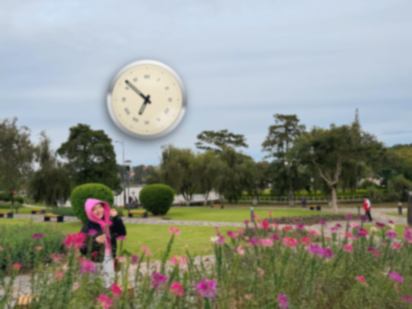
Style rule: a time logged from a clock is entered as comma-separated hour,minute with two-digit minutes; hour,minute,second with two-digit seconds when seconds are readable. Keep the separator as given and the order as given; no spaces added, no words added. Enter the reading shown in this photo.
6,52
